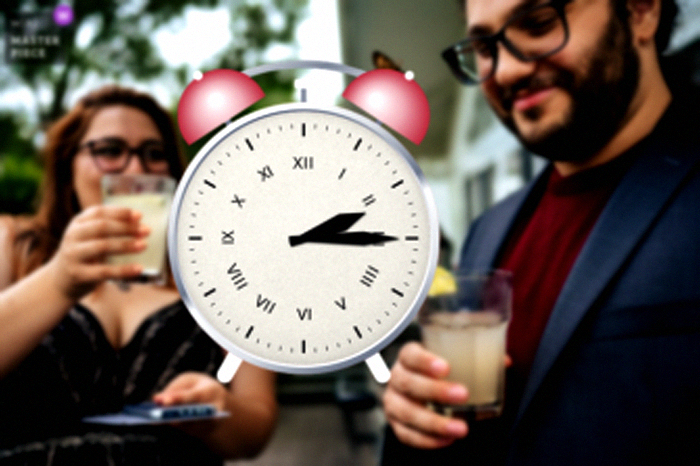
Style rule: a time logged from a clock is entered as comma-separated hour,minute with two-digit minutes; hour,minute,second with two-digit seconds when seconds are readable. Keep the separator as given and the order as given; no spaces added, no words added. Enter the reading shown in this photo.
2,15
